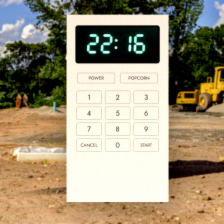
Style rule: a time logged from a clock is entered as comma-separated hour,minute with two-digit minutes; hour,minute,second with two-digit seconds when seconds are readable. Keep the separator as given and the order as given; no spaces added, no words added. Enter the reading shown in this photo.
22,16
